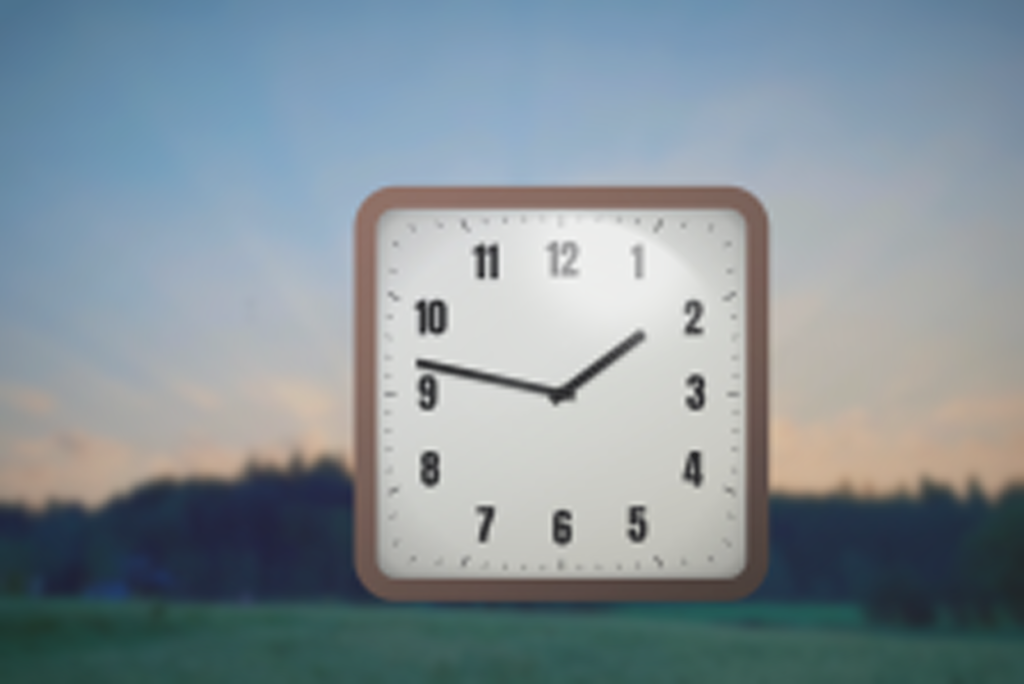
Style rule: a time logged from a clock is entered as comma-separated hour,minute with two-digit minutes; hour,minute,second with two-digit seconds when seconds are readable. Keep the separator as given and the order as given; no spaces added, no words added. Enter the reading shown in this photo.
1,47
